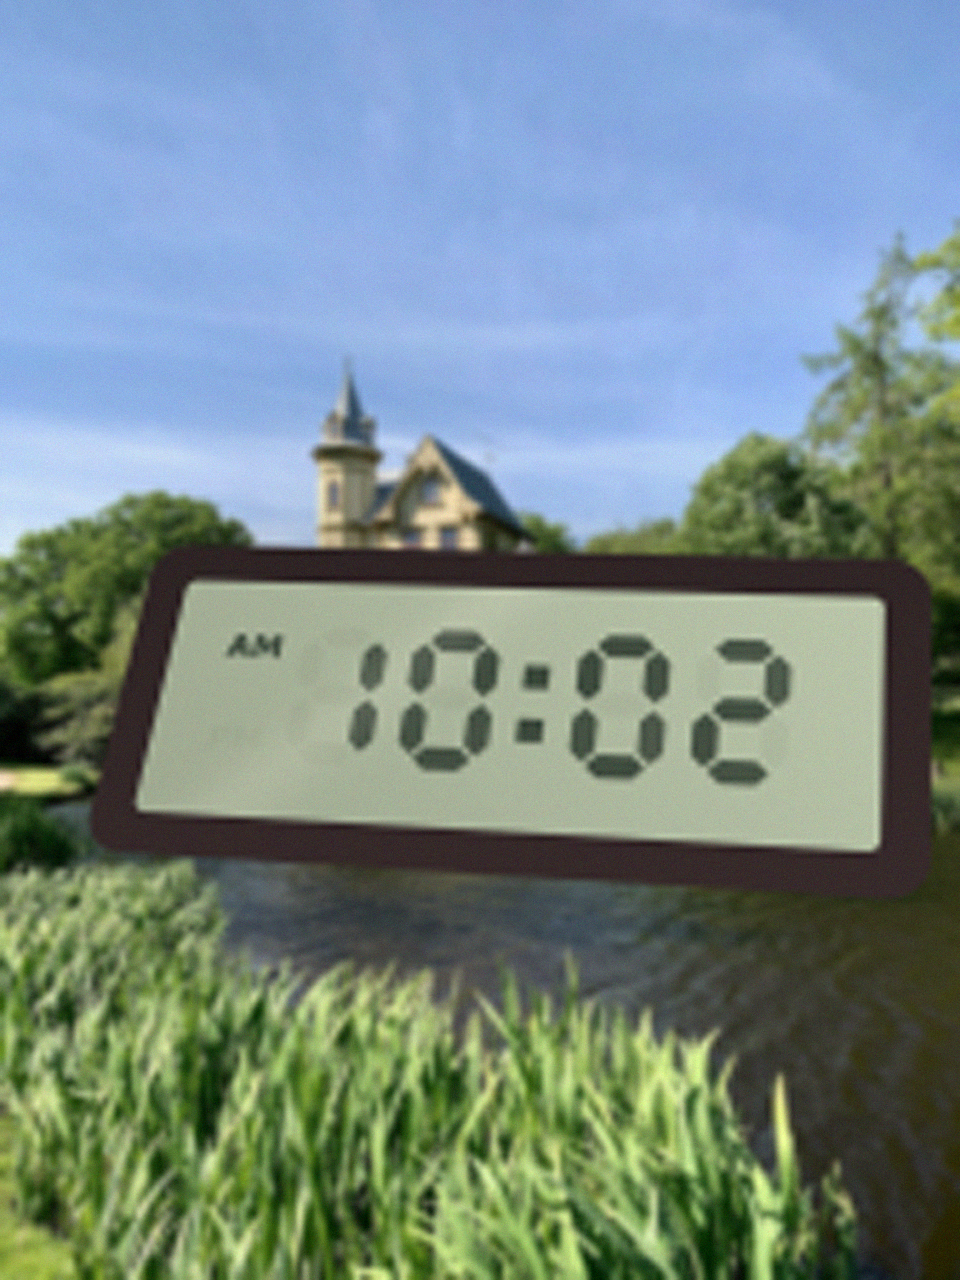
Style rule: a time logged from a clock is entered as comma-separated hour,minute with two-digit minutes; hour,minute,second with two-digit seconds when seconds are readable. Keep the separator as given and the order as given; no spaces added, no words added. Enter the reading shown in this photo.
10,02
